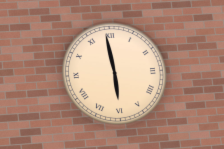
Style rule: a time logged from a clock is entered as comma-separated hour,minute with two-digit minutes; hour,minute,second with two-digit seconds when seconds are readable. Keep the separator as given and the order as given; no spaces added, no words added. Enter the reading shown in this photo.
5,59
